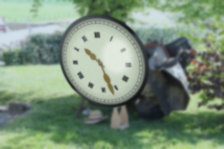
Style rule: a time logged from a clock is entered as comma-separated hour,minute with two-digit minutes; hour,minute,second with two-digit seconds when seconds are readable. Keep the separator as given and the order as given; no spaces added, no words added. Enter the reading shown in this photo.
10,27
